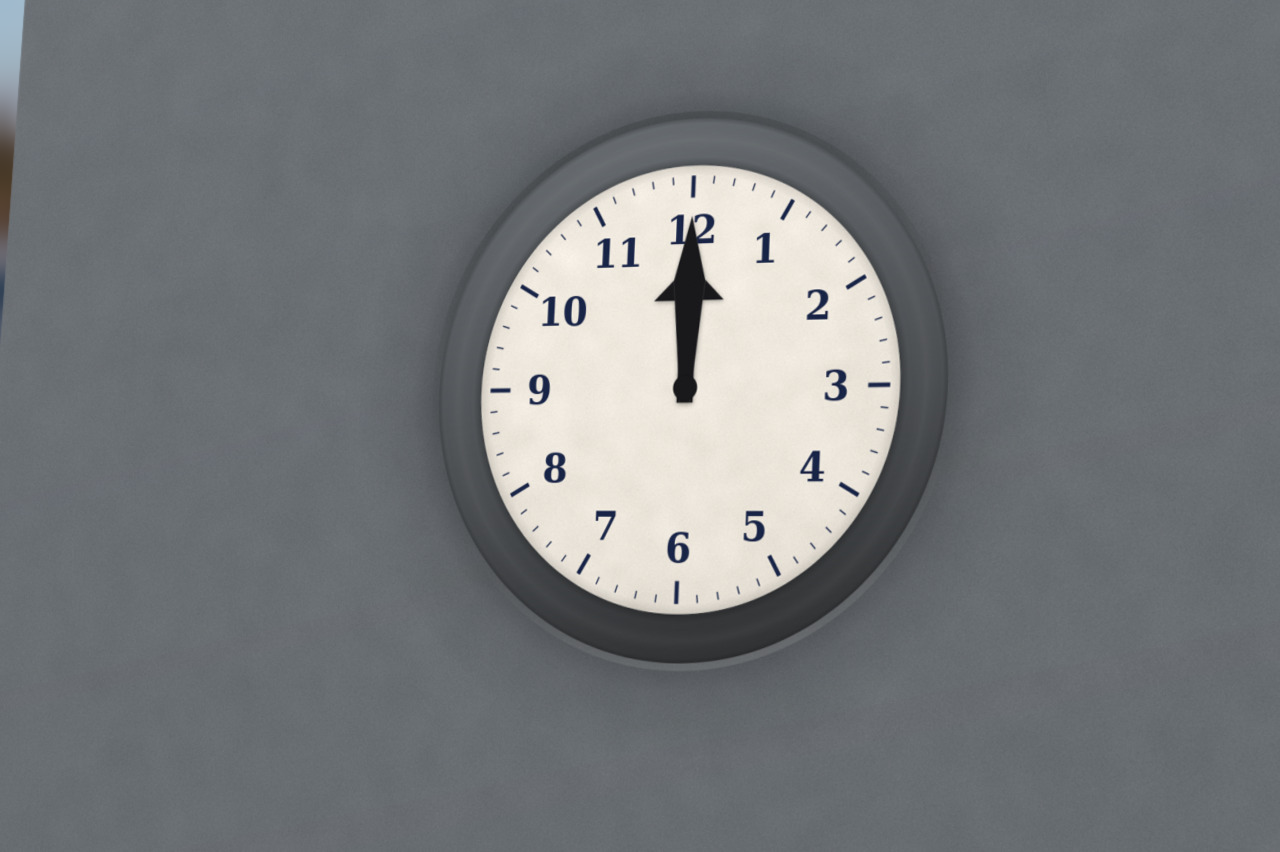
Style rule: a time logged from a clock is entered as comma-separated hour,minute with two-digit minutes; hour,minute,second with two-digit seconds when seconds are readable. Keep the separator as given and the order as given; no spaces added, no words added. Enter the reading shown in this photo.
12,00
